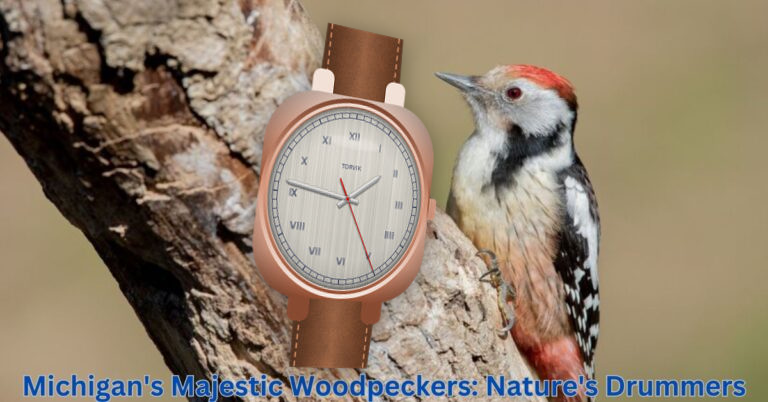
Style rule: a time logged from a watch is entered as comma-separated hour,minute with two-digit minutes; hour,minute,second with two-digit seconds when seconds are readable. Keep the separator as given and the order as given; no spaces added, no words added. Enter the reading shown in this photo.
1,46,25
